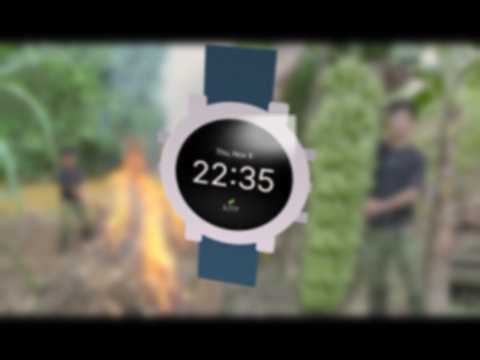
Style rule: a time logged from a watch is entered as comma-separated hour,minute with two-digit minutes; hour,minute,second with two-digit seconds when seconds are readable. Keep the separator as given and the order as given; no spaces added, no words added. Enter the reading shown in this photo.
22,35
